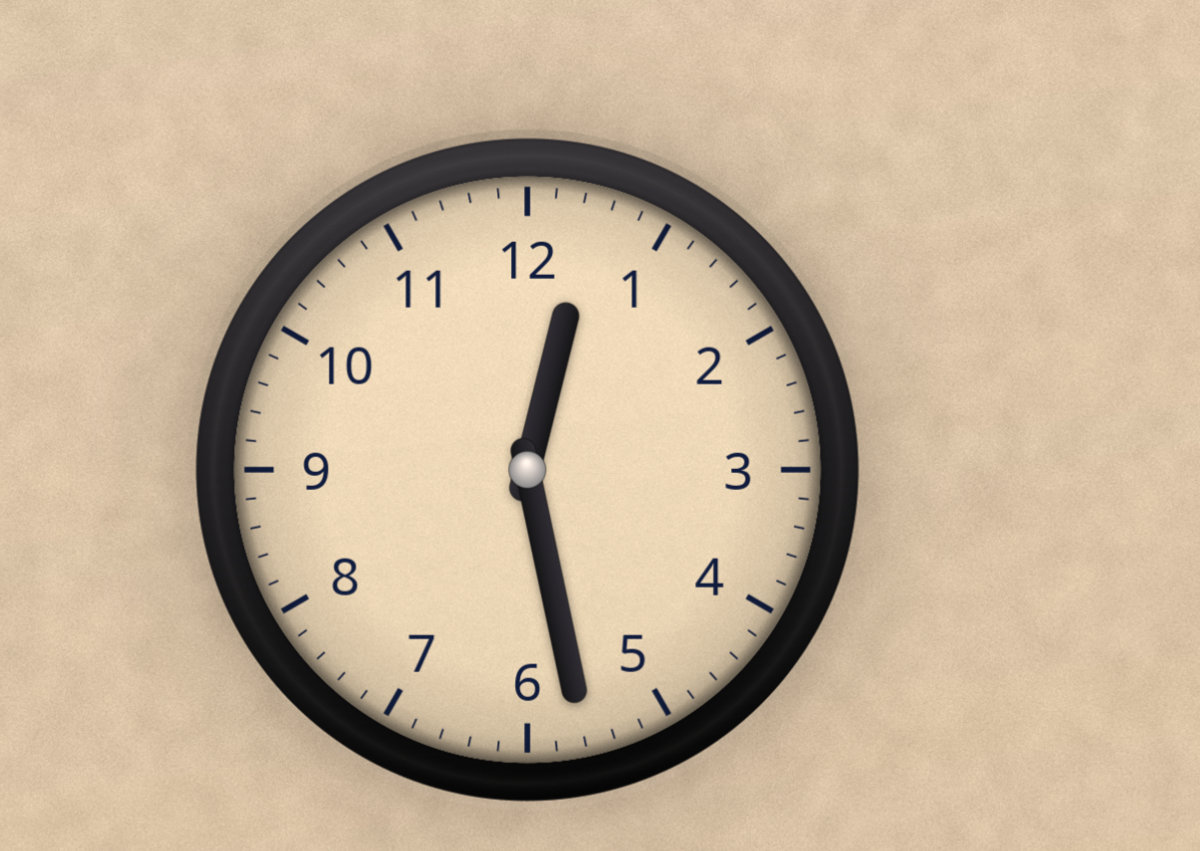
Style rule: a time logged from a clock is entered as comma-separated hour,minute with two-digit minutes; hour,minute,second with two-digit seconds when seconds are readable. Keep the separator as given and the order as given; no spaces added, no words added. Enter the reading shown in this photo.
12,28
